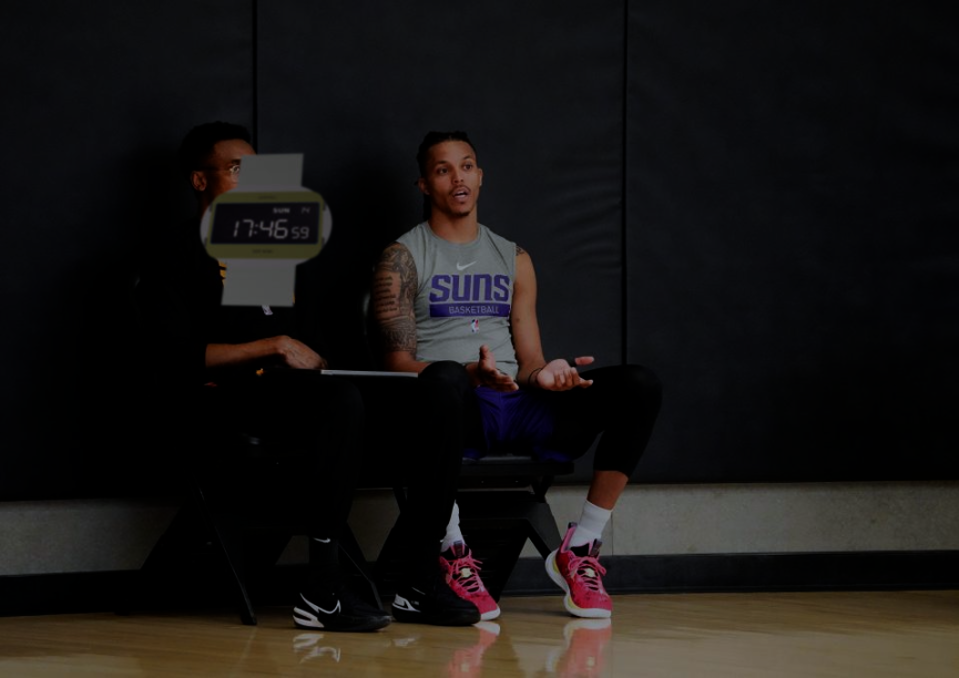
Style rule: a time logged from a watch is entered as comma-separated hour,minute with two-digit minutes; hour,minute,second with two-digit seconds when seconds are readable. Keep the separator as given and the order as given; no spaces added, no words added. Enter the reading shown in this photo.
17,46
